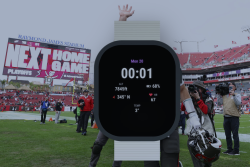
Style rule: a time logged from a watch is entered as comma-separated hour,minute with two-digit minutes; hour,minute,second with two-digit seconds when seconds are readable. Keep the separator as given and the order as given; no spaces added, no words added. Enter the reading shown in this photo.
0,01
